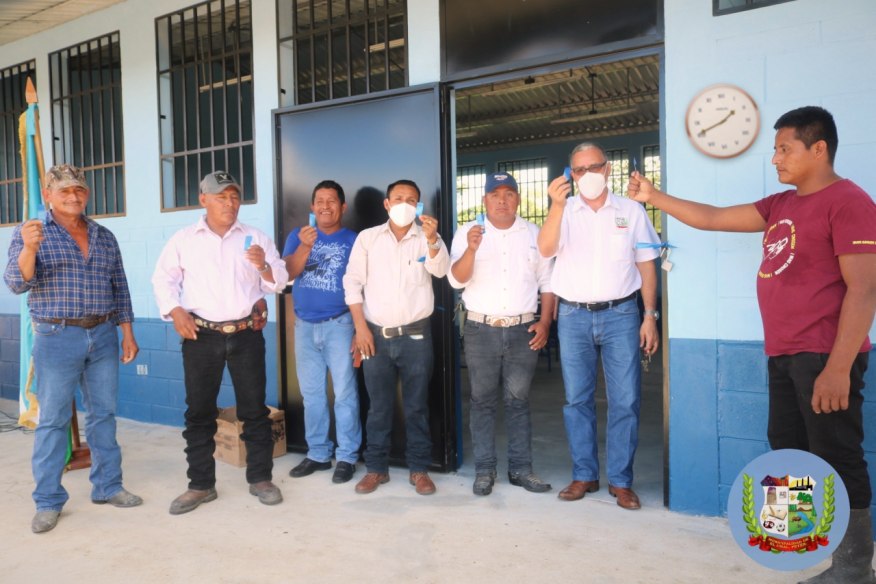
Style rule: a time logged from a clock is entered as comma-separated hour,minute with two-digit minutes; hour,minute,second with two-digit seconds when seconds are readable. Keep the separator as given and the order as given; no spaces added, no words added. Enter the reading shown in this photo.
1,41
